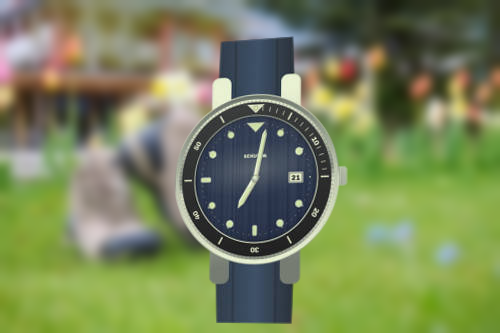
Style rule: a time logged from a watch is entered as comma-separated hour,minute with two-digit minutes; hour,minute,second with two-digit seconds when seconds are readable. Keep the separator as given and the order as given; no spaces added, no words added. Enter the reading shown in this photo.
7,02
